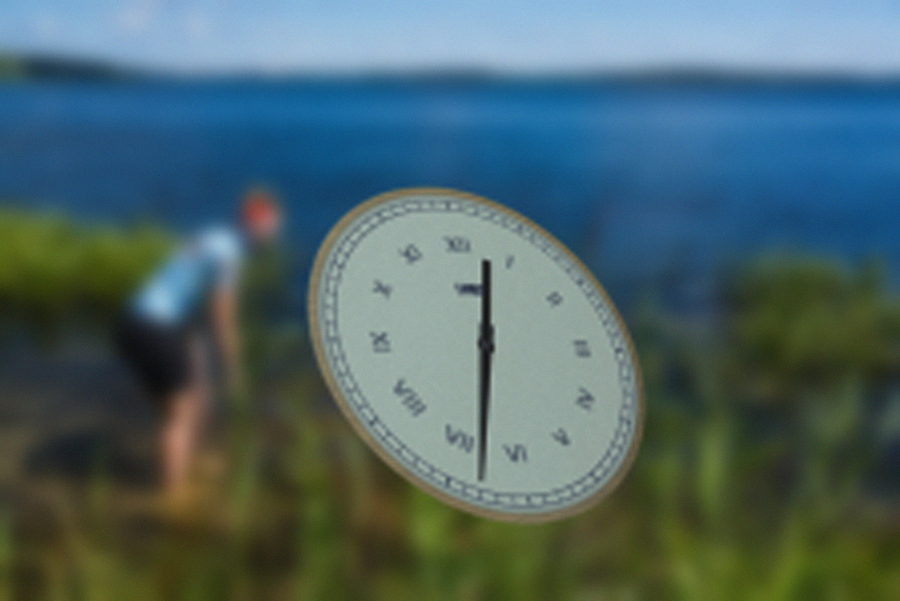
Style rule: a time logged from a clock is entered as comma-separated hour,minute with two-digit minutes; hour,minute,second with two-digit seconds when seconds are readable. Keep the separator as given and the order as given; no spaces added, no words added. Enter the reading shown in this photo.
12,33
